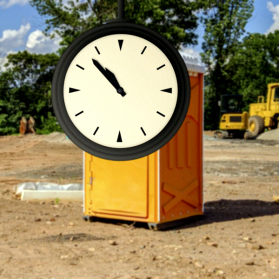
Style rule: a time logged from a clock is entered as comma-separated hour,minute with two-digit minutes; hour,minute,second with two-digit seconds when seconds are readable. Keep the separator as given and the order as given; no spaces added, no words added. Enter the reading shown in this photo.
10,53
